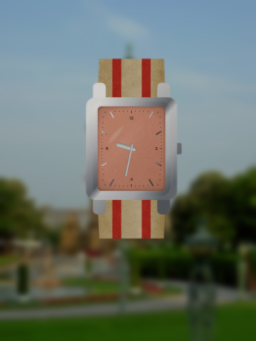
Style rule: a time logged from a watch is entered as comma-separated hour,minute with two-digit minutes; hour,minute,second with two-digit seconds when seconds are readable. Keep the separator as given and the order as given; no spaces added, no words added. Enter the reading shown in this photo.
9,32
